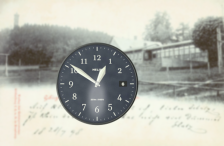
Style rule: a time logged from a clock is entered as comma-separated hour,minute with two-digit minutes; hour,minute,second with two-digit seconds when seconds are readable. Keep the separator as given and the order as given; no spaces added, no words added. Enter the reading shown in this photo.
12,51
